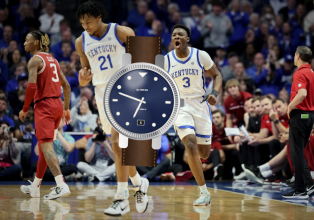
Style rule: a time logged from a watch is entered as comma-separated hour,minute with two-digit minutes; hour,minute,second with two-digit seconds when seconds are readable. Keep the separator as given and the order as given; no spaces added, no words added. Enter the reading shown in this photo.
6,48
